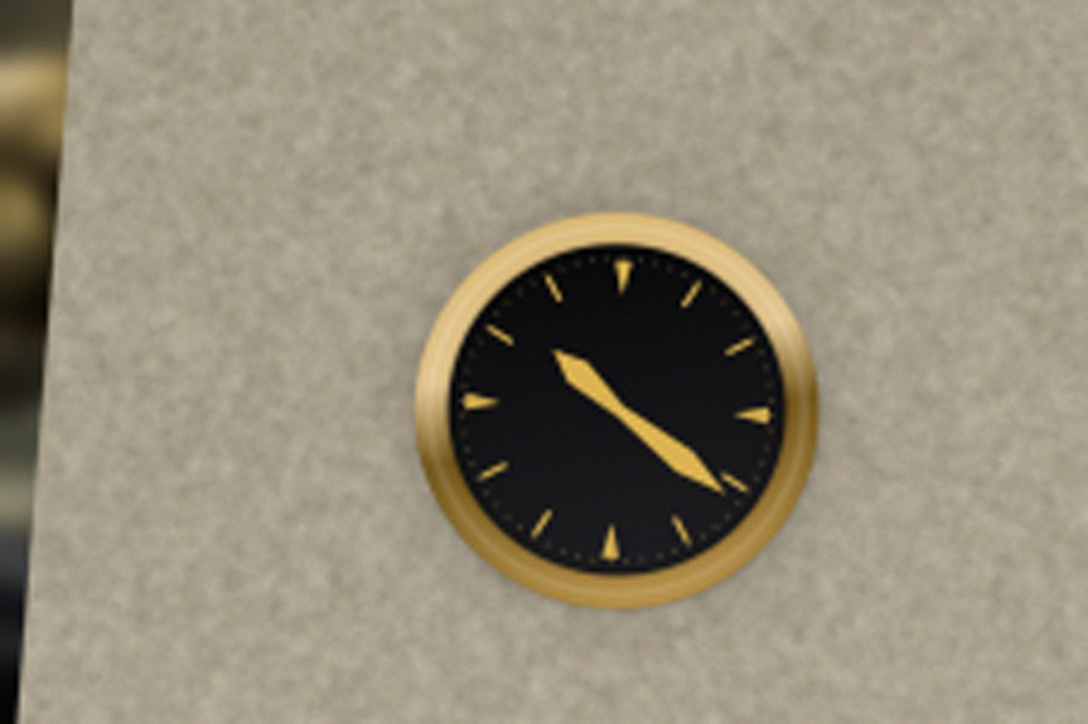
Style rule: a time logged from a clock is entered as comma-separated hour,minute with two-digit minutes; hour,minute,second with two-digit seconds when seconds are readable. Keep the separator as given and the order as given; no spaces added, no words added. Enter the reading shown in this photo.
10,21
